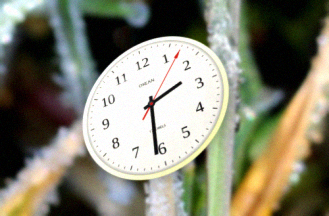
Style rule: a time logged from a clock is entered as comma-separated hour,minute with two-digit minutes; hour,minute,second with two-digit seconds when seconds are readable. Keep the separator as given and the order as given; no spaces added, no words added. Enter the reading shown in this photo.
2,31,07
